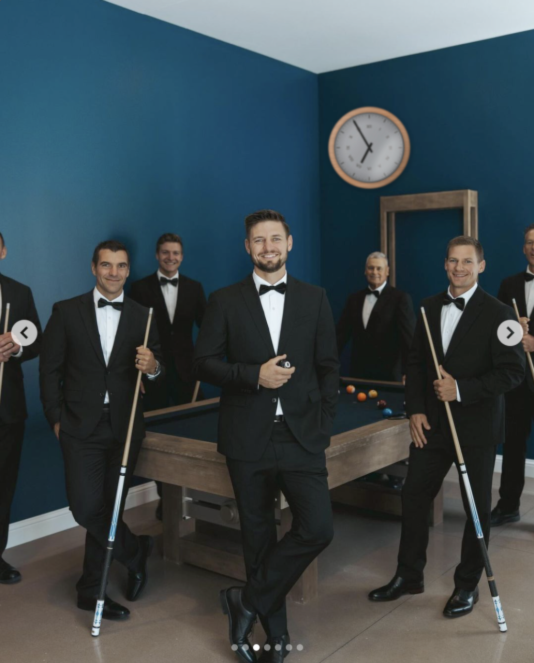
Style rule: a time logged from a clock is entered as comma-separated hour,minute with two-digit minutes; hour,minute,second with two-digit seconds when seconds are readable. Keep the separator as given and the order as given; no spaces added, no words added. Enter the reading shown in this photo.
6,55
